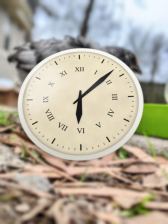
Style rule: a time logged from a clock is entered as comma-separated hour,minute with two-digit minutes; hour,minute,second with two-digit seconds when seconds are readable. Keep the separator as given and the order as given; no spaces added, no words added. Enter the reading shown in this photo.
6,08
